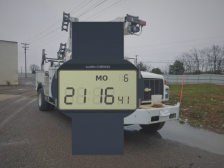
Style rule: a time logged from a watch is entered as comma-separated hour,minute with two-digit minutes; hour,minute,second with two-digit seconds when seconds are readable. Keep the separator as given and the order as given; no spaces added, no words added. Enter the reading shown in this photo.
21,16,41
